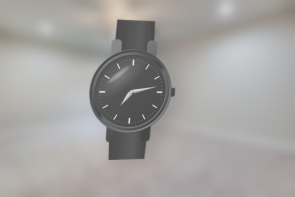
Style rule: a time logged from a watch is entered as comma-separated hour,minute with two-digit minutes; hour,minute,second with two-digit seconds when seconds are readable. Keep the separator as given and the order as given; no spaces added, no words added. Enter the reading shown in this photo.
7,13
